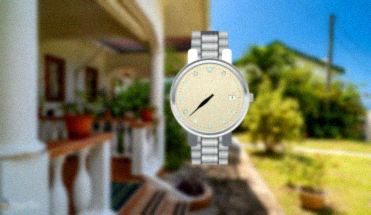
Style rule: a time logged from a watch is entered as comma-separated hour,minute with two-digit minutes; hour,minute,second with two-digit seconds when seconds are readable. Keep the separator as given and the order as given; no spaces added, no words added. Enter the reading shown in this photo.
7,38
